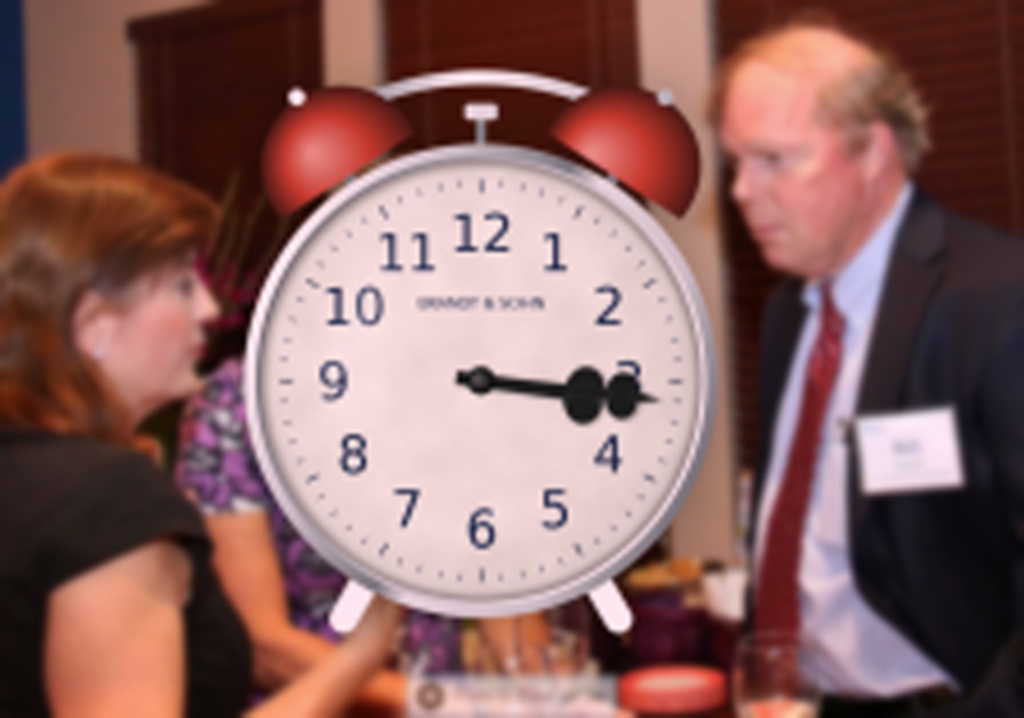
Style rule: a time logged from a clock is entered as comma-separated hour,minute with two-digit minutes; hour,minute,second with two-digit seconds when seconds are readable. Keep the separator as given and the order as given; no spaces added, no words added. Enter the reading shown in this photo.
3,16
